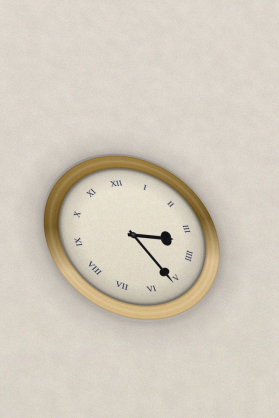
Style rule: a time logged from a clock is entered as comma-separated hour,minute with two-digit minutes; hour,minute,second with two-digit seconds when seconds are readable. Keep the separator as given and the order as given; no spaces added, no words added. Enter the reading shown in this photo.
3,26
